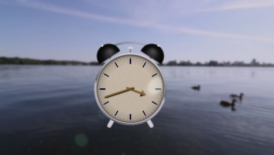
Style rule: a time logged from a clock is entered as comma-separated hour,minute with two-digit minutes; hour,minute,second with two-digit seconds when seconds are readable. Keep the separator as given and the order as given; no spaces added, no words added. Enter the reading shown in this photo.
3,42
